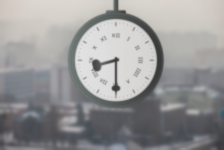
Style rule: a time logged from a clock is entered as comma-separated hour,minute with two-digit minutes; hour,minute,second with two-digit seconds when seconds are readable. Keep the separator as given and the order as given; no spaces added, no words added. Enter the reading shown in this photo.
8,30
